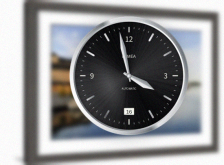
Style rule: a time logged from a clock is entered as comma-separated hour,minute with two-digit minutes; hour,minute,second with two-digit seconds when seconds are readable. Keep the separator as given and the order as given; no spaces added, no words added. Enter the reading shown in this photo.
3,58
